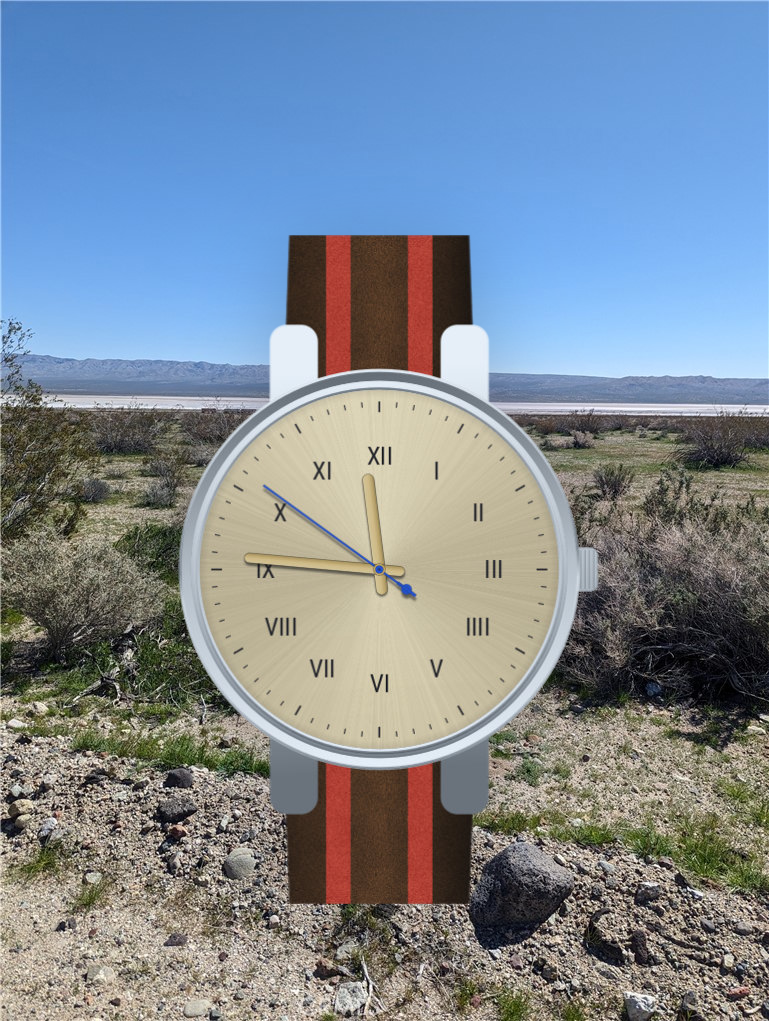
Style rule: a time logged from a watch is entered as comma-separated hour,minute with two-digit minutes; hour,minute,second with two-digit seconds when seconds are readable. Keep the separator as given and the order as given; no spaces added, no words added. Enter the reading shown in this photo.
11,45,51
